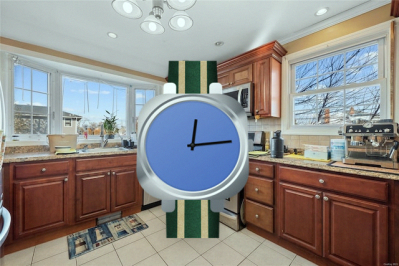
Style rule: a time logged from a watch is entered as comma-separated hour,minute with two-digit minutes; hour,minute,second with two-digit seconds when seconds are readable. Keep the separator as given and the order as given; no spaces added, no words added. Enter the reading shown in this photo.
12,14
